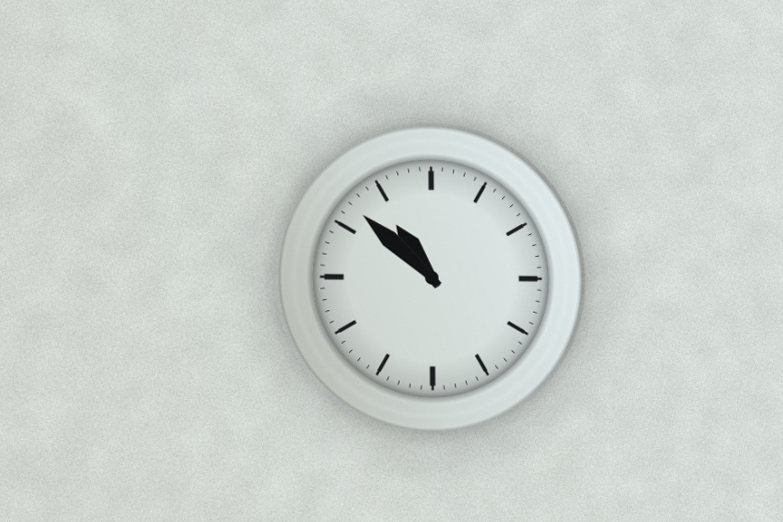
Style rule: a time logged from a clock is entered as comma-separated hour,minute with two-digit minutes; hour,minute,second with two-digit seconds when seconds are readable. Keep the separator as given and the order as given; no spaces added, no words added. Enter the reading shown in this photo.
10,52
